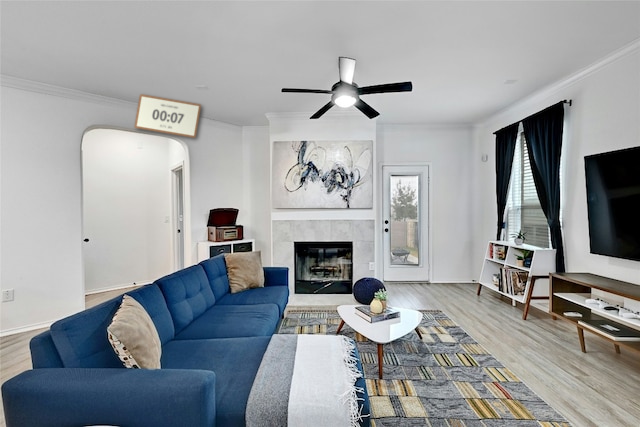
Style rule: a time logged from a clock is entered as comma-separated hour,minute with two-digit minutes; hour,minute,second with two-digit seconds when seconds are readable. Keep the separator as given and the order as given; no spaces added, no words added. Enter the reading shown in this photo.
0,07
